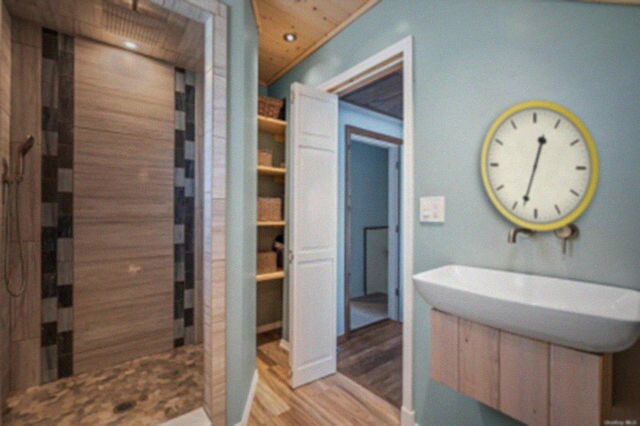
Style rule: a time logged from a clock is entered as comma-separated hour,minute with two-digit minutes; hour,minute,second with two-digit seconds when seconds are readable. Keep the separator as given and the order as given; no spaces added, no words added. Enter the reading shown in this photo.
12,33
